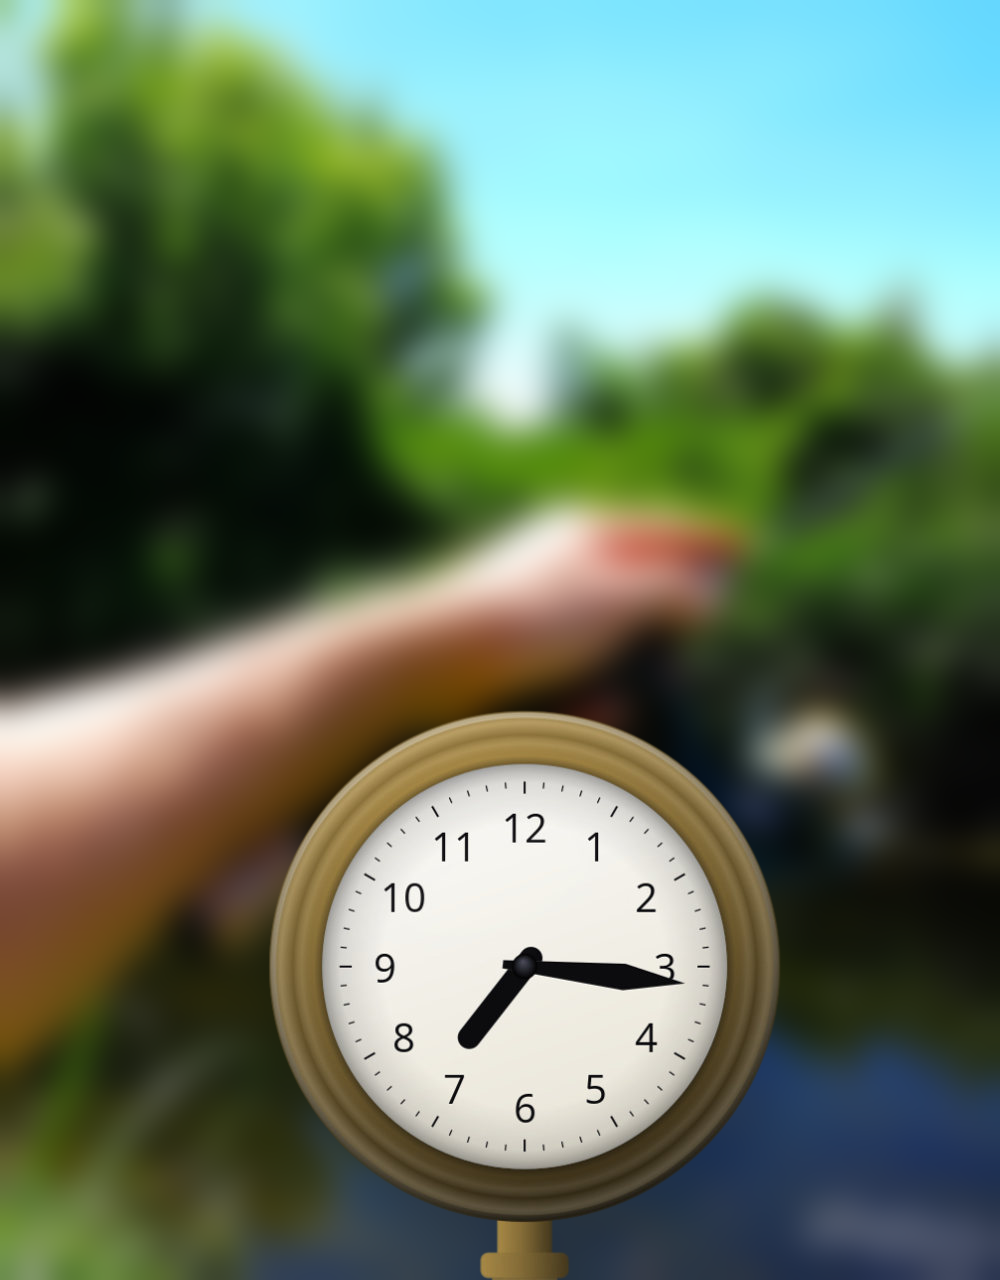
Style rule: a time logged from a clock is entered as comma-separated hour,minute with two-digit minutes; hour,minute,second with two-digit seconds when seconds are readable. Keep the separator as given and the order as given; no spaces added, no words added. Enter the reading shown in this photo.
7,16
